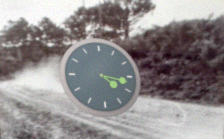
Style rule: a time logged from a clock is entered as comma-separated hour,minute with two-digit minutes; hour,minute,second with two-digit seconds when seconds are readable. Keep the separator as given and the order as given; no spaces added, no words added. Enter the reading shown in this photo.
4,17
